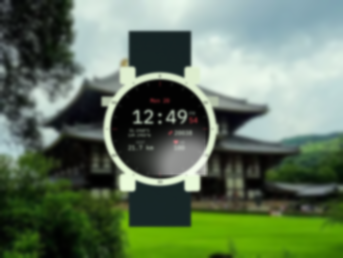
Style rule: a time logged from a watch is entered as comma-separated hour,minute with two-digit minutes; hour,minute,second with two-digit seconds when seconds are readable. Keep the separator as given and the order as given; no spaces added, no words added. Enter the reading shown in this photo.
12,49
